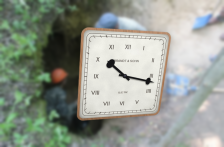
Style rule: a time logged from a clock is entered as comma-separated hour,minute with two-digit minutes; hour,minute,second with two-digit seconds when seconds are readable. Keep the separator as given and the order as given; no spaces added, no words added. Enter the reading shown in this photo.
10,17
